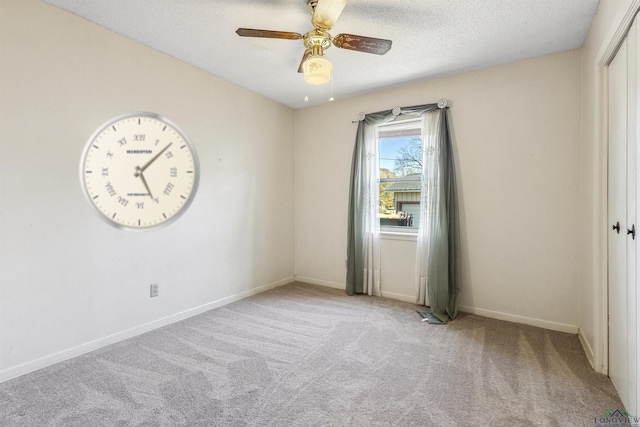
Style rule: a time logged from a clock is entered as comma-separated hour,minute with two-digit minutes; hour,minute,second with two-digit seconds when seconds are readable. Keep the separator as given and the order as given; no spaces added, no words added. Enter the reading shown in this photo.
5,08
